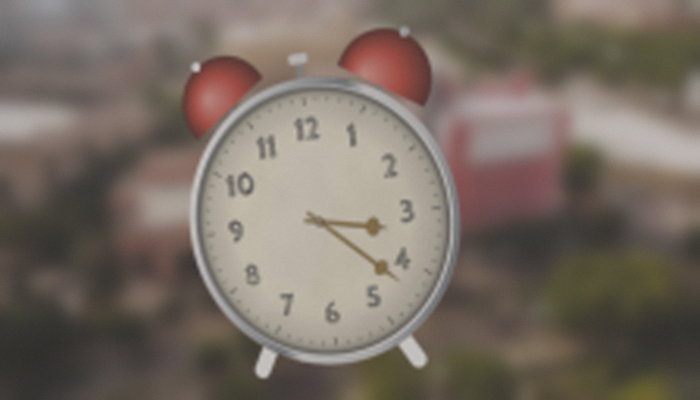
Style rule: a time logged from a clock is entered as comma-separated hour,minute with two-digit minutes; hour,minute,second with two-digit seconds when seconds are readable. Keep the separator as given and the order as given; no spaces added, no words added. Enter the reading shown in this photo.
3,22
